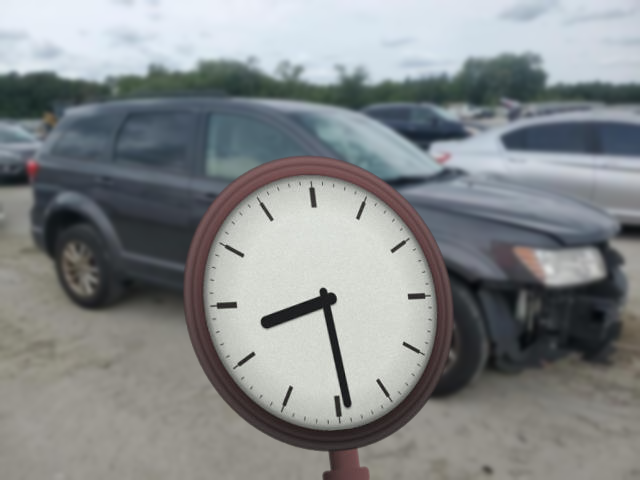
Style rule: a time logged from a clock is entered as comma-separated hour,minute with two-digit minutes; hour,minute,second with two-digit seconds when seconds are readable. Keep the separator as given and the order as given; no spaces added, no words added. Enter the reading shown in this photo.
8,29
